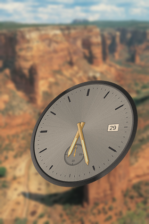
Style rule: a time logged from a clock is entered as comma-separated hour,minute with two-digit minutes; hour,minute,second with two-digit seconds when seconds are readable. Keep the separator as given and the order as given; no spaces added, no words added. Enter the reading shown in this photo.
6,26
